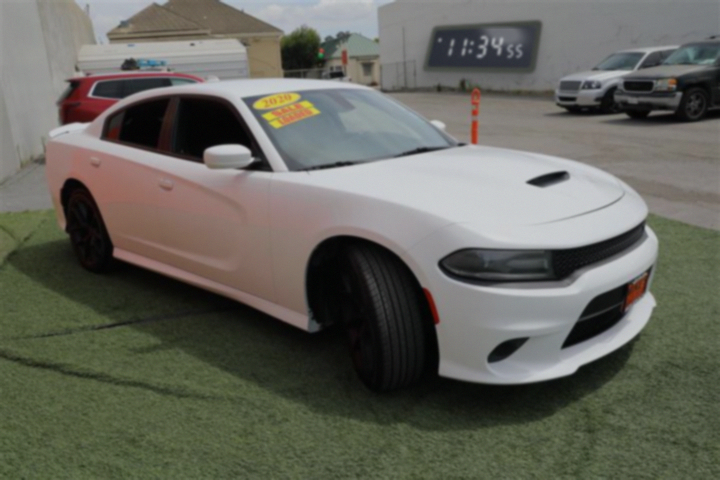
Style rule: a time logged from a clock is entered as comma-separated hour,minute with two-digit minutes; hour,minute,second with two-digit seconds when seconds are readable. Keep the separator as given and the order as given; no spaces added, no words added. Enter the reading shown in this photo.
11,34
